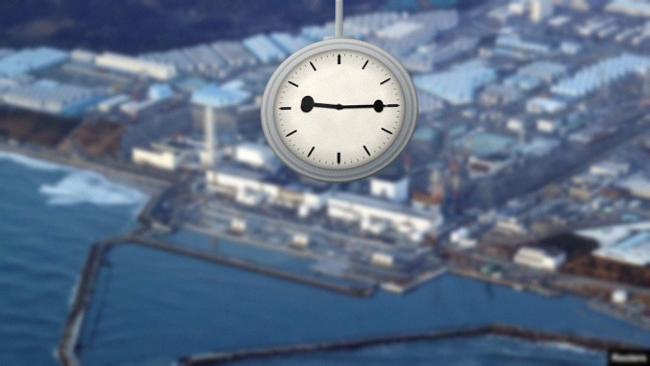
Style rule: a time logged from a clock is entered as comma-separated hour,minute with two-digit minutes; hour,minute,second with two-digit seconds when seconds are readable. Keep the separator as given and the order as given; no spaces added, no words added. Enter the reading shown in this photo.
9,15
